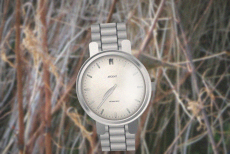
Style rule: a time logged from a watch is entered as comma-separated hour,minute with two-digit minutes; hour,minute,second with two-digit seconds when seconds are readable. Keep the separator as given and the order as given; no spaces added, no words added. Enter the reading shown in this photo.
7,37
